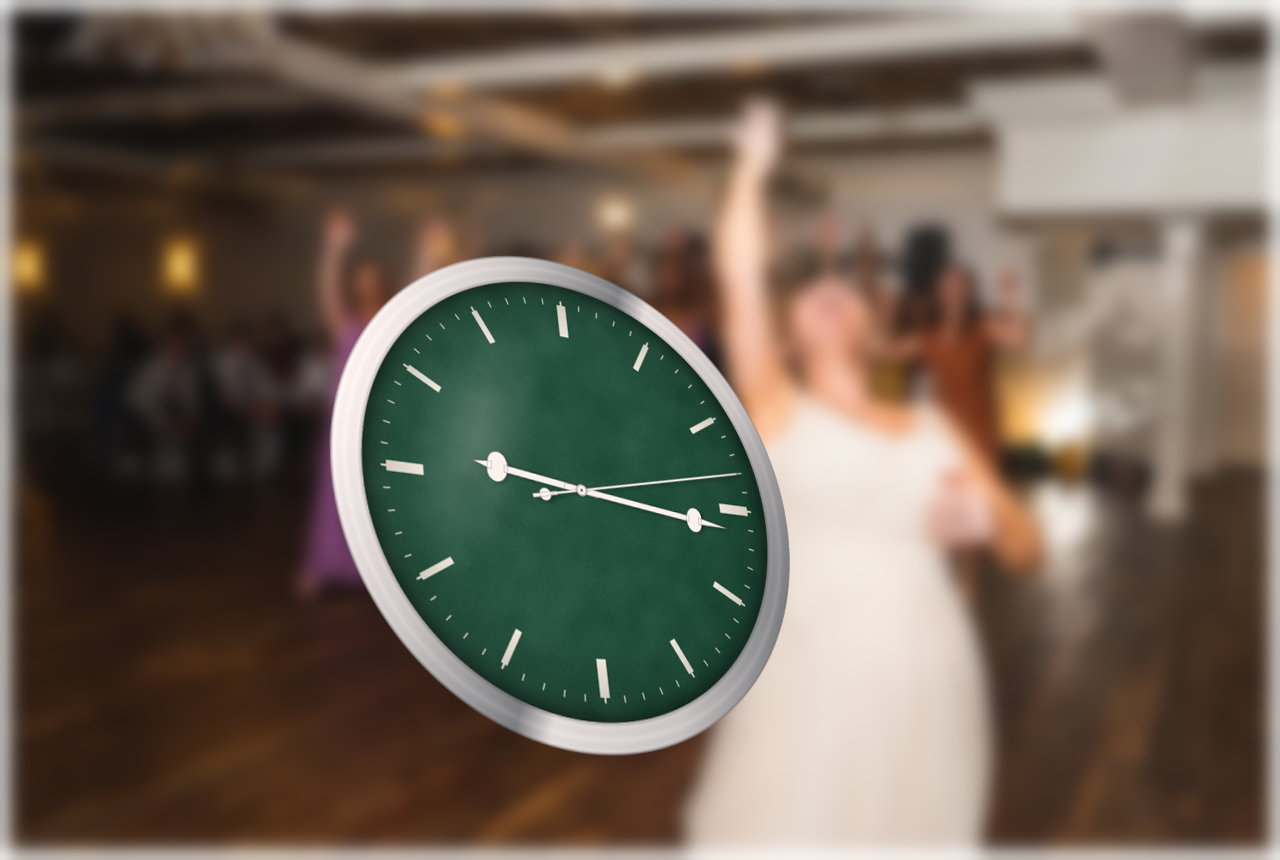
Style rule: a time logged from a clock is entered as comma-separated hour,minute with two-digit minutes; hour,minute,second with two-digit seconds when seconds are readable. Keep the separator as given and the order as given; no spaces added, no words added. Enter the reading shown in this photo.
9,16,13
